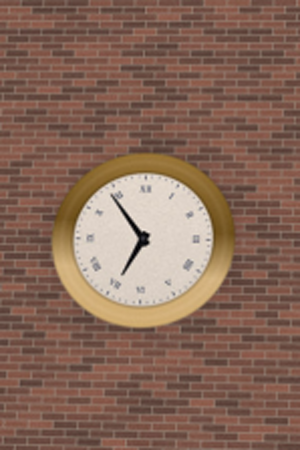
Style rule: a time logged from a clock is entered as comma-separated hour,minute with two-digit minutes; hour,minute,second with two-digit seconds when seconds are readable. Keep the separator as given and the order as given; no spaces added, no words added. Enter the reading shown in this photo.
6,54
